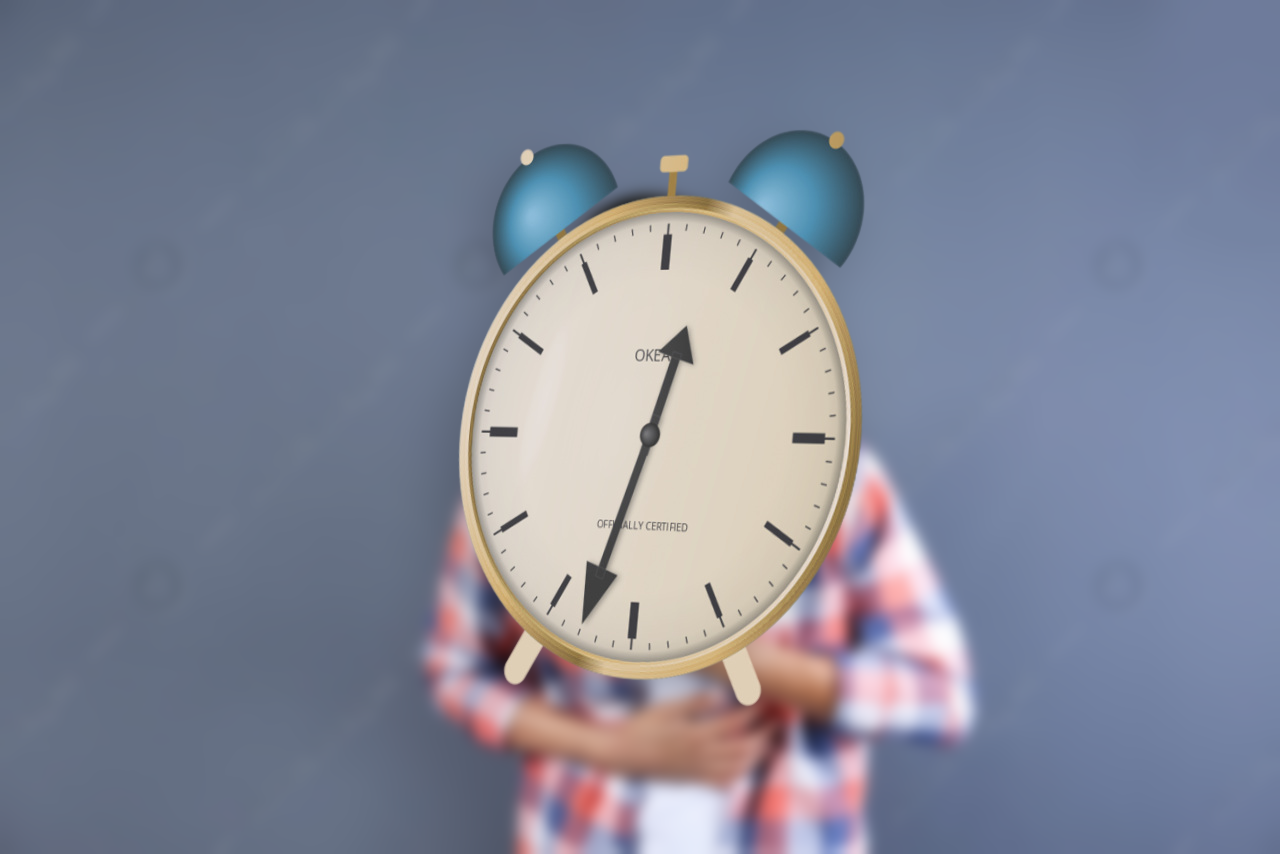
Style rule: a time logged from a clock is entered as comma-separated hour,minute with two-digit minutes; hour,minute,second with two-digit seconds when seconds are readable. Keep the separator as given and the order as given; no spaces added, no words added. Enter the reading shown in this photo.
12,33
